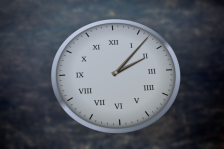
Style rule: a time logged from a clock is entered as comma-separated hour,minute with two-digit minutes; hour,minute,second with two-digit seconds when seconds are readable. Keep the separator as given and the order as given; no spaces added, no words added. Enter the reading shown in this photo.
2,07
